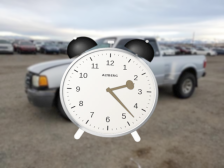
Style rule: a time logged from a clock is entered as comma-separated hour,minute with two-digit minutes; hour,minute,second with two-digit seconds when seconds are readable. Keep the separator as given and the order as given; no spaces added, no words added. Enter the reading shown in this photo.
2,23
